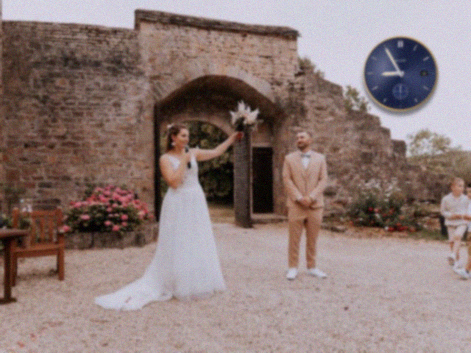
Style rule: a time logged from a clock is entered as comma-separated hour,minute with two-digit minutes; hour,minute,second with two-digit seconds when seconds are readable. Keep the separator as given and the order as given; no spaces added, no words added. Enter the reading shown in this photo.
8,55
